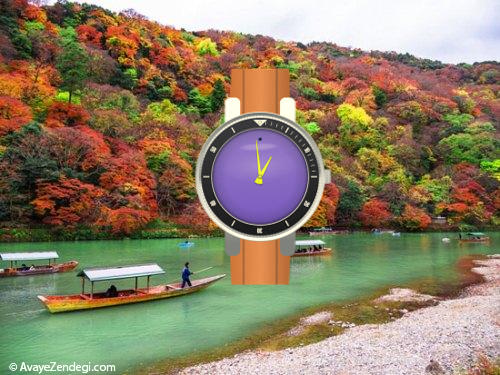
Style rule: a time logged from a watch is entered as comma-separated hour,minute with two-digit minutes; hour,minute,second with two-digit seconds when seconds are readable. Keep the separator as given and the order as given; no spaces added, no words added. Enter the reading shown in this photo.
12,59
